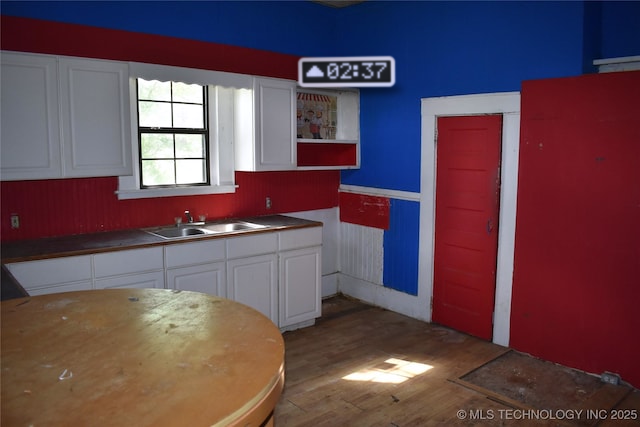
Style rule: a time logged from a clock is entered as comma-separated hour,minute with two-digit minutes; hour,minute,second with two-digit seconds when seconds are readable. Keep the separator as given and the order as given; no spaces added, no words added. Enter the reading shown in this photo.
2,37
